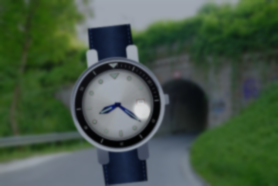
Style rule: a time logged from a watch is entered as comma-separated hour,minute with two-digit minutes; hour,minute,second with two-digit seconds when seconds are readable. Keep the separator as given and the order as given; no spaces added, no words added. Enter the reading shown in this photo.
8,22
